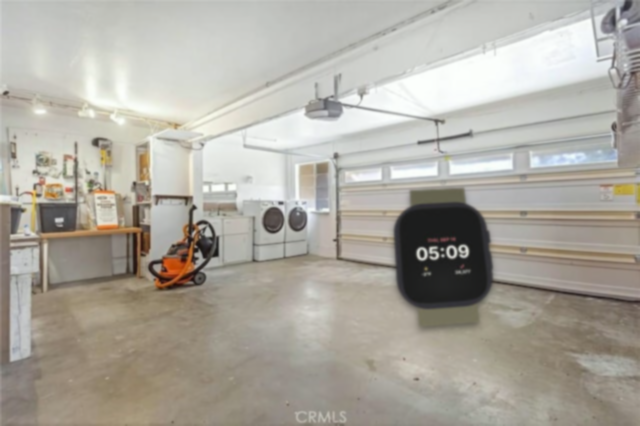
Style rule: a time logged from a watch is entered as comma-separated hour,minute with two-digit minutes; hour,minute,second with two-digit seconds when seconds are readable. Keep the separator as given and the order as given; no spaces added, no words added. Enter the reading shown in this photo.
5,09
